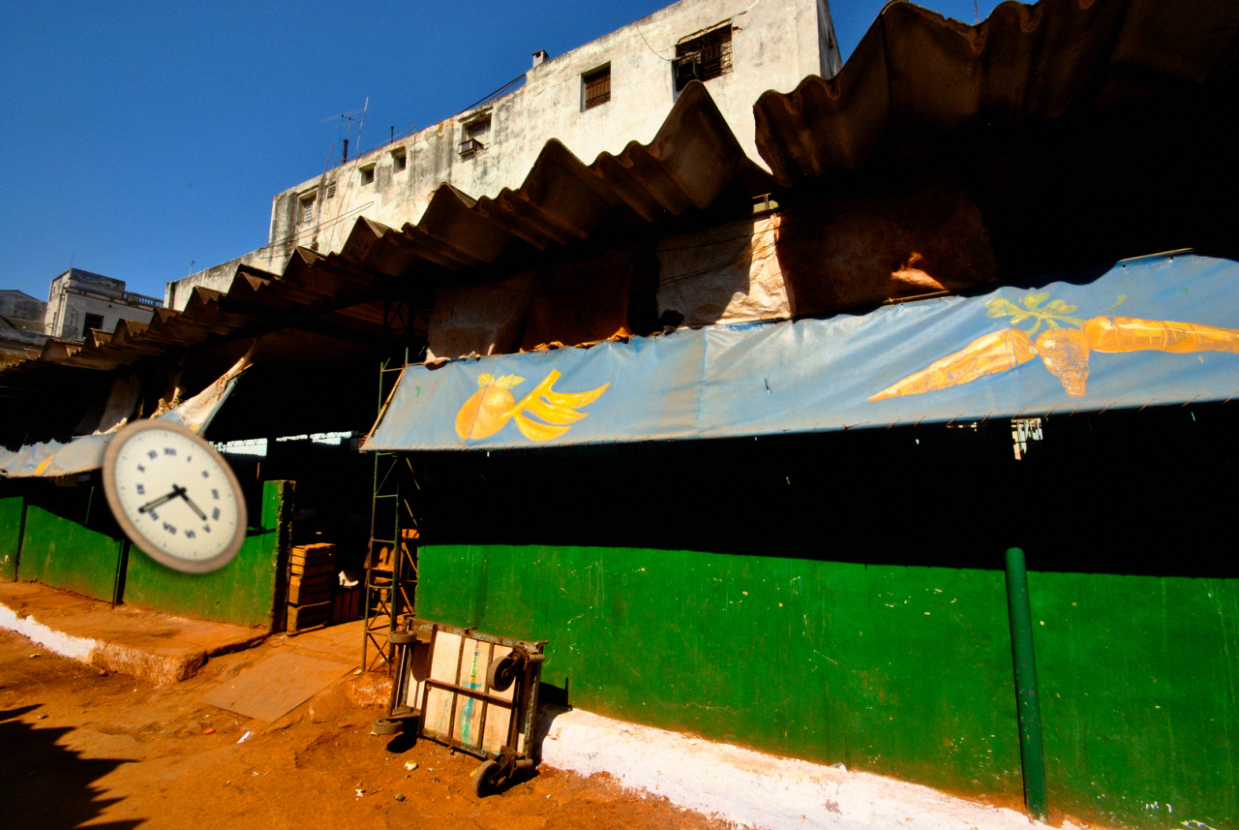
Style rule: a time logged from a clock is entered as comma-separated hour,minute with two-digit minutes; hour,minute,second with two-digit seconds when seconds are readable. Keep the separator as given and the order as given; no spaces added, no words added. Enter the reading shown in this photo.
4,41
